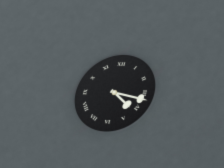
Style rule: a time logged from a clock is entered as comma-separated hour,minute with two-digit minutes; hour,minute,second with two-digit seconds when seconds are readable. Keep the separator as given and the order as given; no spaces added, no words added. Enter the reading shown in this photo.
4,17
